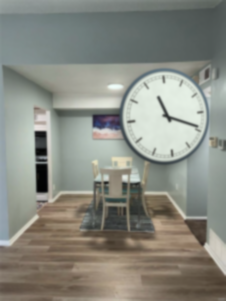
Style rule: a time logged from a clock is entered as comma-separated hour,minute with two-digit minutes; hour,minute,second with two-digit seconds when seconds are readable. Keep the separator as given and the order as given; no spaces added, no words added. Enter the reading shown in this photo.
11,19
